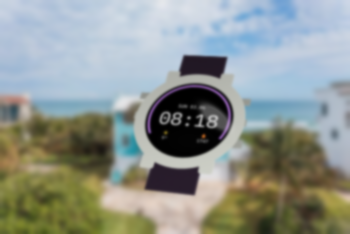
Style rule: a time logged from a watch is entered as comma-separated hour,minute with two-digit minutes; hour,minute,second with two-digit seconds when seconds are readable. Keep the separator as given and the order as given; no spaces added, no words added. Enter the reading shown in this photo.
8,18
